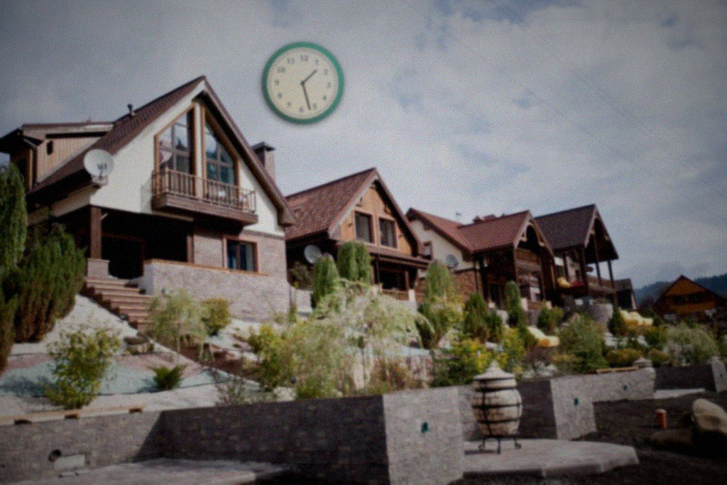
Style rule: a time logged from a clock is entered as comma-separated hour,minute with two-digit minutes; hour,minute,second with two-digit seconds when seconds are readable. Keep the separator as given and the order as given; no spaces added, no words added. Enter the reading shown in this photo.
1,27
